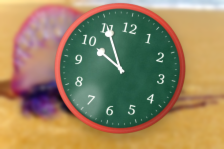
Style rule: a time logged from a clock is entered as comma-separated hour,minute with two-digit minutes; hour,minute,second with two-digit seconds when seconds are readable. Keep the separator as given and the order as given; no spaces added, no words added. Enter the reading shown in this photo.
9,55
